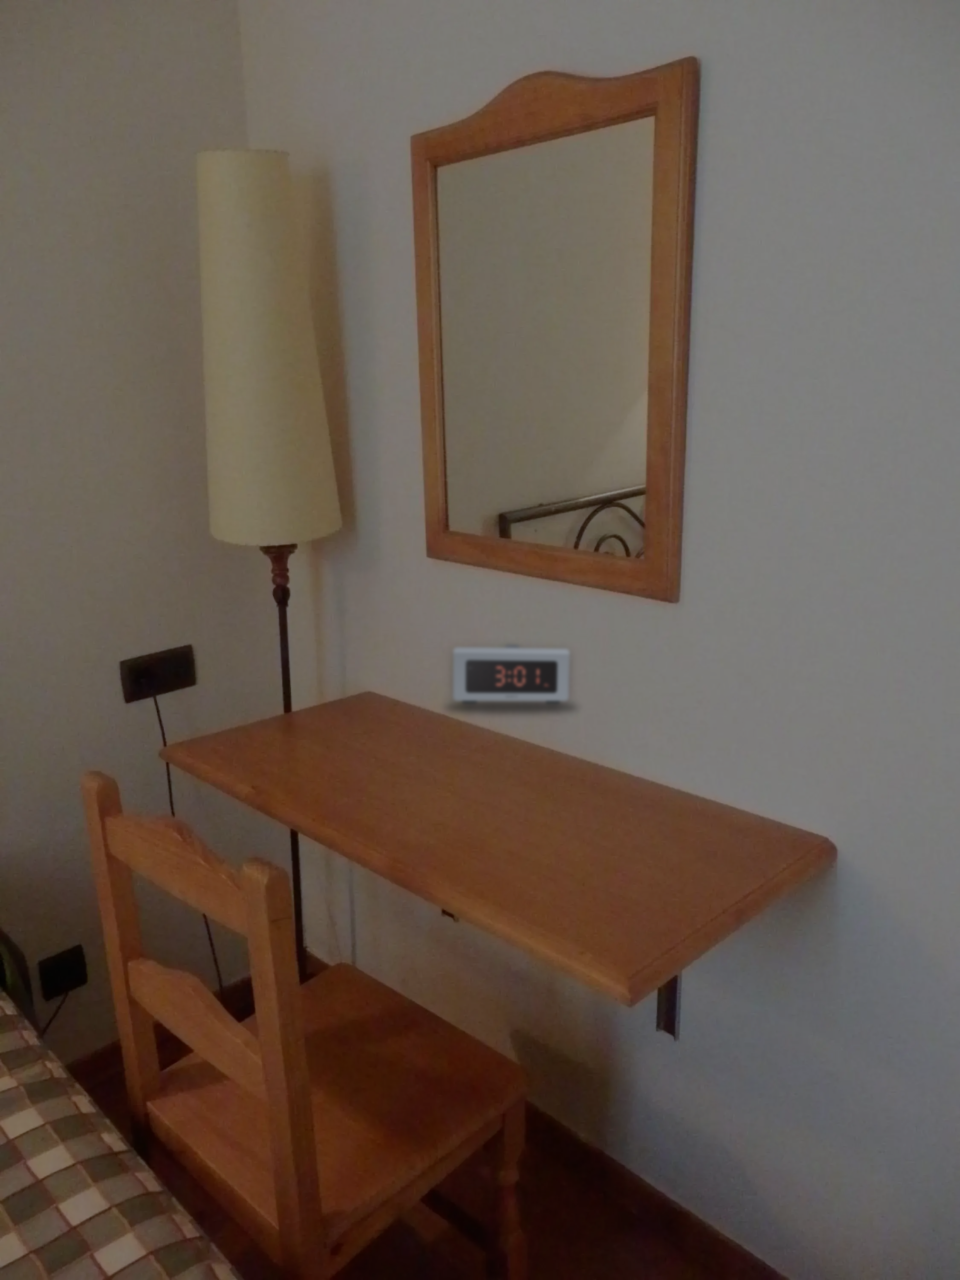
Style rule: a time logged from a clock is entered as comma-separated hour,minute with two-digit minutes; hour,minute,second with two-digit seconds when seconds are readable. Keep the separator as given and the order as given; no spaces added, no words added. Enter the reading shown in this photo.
3,01
